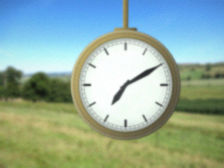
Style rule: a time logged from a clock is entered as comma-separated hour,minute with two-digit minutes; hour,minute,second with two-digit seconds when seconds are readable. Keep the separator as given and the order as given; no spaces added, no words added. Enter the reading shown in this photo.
7,10
